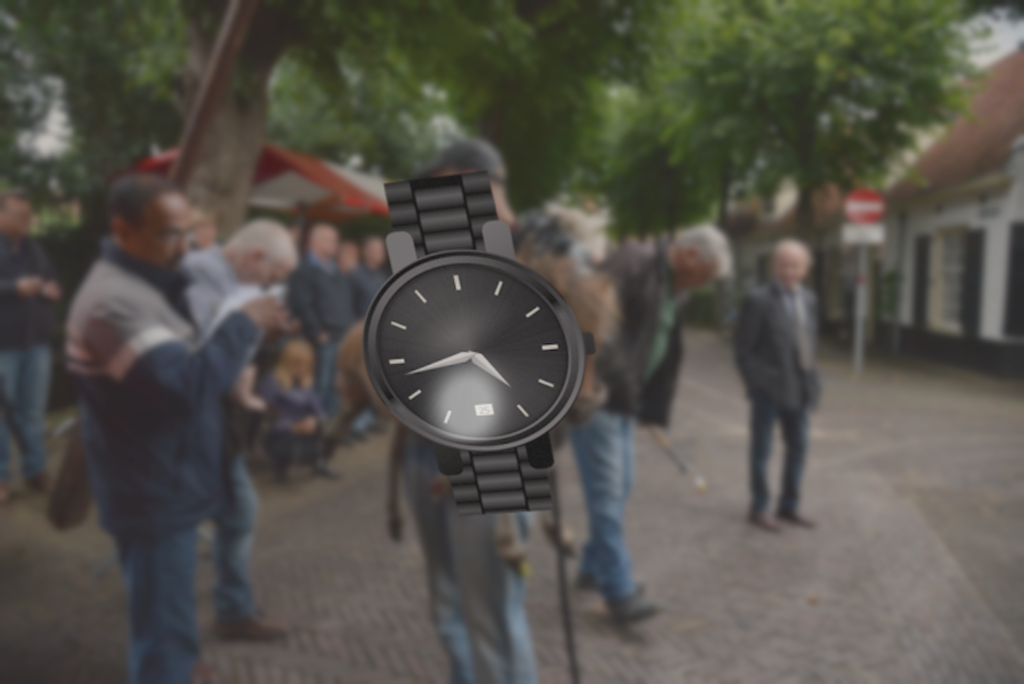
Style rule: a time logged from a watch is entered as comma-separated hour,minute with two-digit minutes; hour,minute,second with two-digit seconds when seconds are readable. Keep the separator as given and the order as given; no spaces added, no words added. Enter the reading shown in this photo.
4,43
